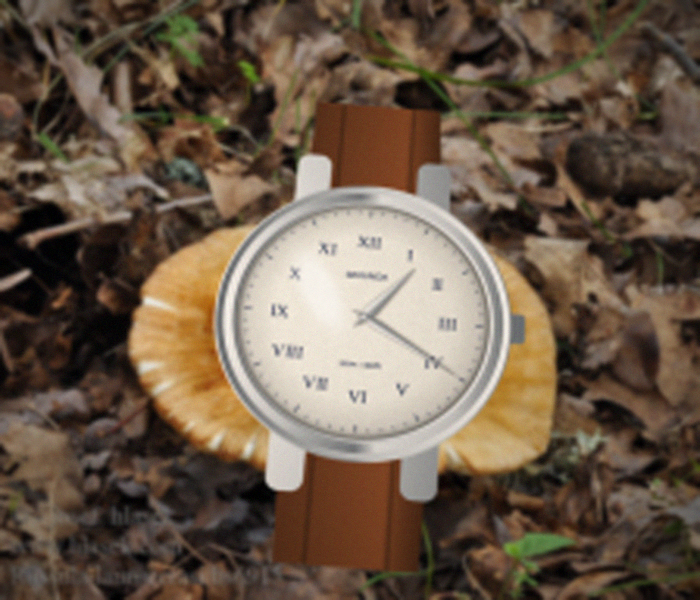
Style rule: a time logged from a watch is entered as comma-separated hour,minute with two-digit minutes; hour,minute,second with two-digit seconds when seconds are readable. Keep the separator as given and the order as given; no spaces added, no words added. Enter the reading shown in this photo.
1,20
